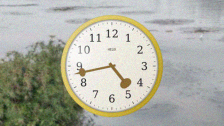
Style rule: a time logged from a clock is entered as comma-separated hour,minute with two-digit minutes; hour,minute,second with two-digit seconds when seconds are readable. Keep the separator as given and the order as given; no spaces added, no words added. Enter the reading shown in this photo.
4,43
